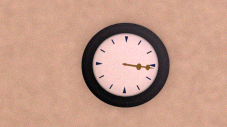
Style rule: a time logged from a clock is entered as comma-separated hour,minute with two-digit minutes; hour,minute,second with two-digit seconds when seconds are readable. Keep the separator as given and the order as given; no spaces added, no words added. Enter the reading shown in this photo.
3,16
